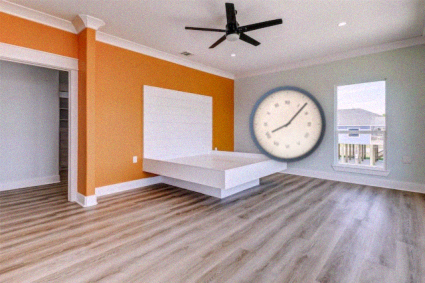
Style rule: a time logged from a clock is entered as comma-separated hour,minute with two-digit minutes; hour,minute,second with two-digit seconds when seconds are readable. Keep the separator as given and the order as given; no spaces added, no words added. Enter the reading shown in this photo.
8,07
